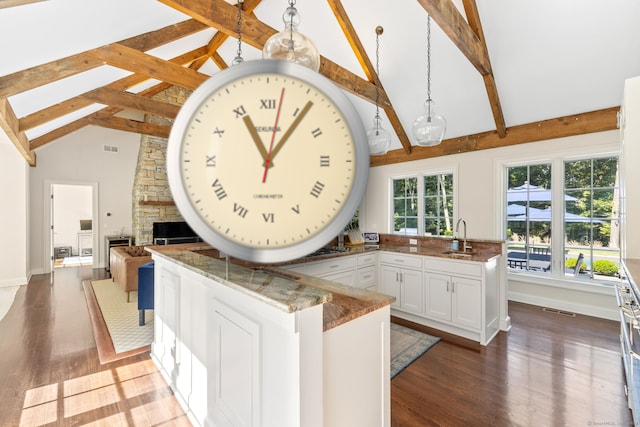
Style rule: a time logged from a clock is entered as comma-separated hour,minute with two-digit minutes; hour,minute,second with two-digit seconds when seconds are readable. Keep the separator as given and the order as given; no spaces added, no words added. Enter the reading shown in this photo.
11,06,02
